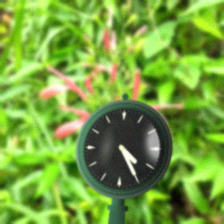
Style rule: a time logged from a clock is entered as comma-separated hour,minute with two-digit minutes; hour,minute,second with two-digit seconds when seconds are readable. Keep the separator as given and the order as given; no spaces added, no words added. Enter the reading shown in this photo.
4,25
